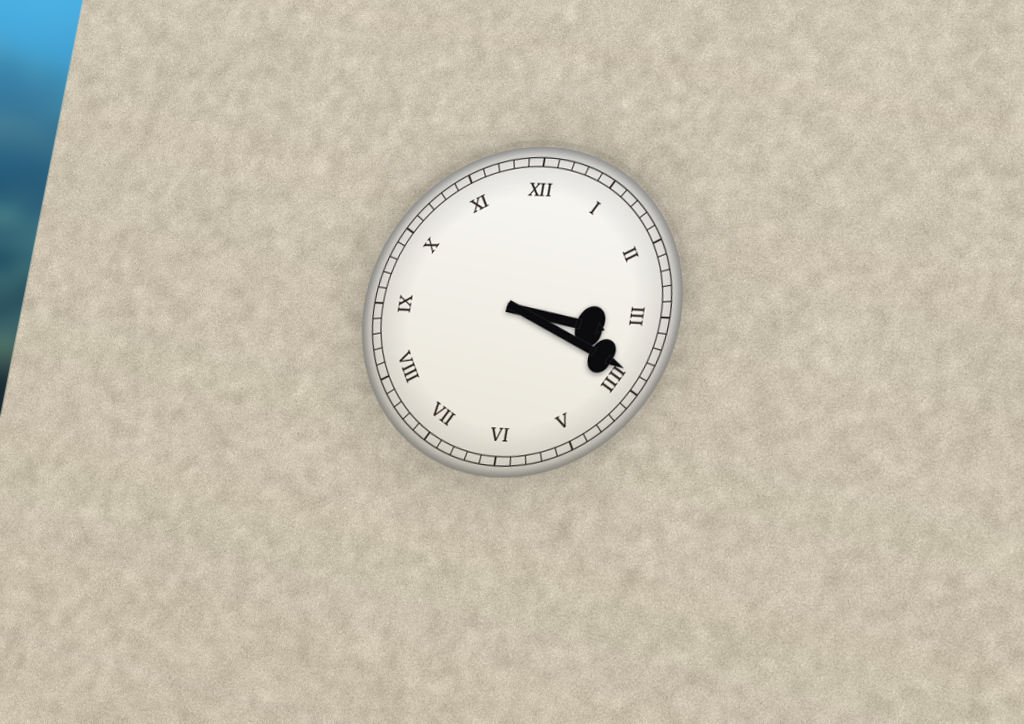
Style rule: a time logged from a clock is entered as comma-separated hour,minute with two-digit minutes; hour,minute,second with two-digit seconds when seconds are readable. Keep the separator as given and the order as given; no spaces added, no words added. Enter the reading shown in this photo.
3,19
